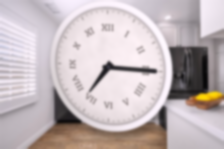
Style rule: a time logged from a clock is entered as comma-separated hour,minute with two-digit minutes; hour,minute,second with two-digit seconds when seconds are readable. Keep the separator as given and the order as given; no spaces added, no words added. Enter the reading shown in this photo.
7,15
